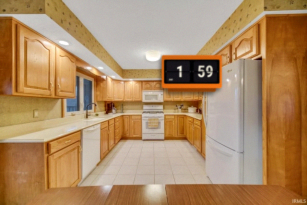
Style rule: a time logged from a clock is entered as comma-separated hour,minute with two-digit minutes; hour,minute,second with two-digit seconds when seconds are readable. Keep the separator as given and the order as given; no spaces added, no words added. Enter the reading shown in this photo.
1,59
